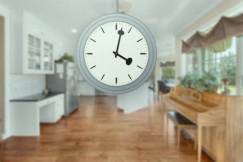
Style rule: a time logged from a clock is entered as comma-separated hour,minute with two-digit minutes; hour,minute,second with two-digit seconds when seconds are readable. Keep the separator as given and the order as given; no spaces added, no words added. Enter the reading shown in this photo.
4,02
